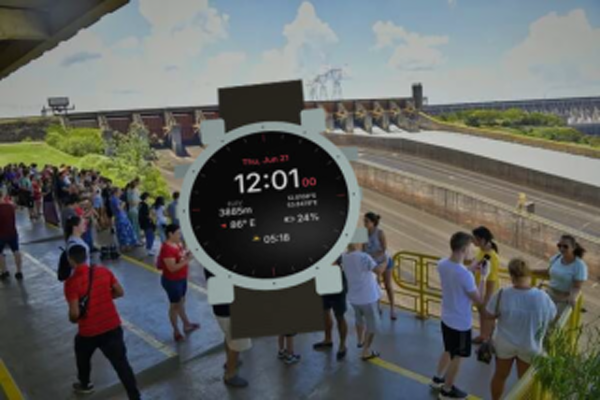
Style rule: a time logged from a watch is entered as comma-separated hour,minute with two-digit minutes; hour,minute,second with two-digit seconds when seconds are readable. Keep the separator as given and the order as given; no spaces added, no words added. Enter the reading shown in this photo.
12,01
